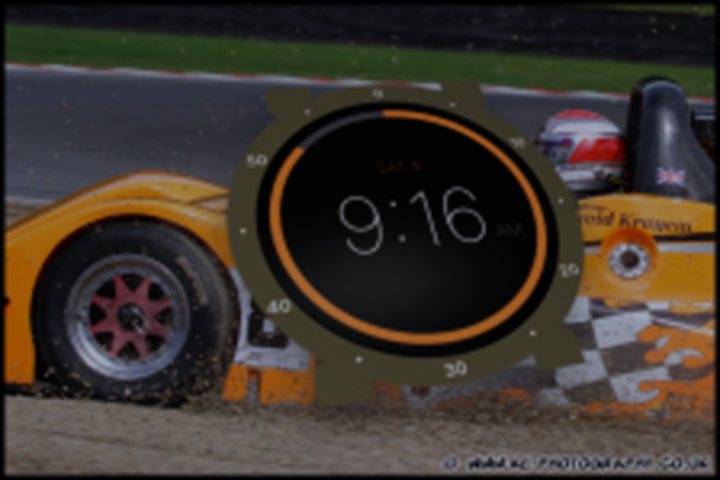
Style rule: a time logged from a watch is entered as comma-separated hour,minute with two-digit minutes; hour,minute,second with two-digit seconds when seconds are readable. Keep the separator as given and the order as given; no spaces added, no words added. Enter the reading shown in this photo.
9,16
